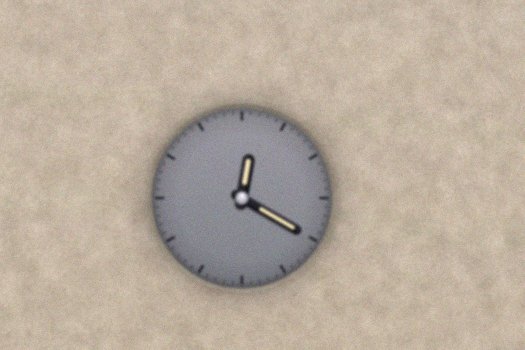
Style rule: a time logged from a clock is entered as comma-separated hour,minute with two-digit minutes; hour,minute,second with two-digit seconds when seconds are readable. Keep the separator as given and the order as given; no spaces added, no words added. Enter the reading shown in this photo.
12,20
